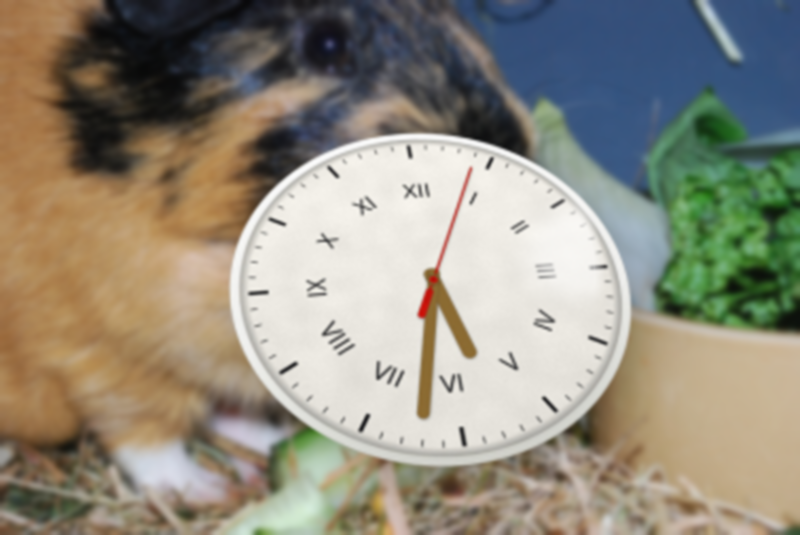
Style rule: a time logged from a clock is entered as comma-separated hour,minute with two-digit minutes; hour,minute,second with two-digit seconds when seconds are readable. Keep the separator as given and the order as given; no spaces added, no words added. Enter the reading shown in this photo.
5,32,04
